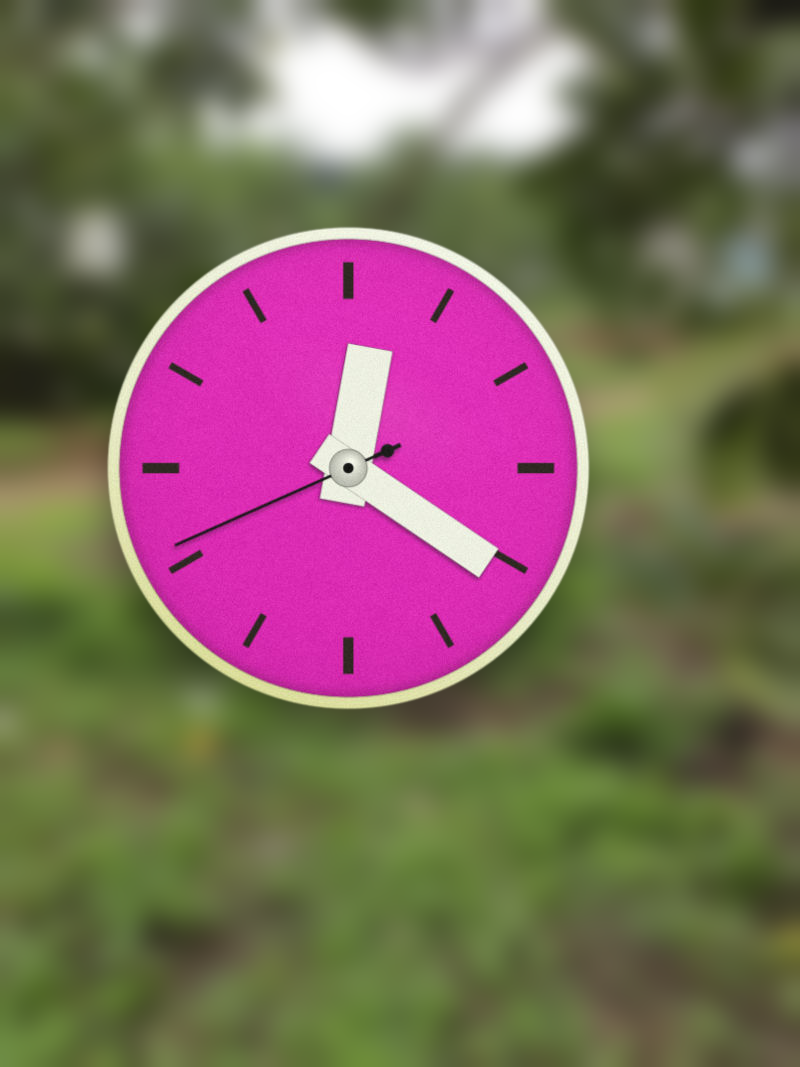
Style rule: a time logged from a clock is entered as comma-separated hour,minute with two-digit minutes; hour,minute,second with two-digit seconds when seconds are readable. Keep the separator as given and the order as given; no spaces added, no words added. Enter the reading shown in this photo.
12,20,41
